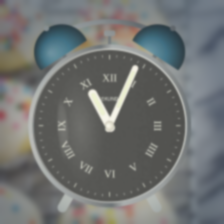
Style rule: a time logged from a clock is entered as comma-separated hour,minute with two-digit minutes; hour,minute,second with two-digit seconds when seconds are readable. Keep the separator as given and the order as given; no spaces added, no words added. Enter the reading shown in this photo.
11,04
